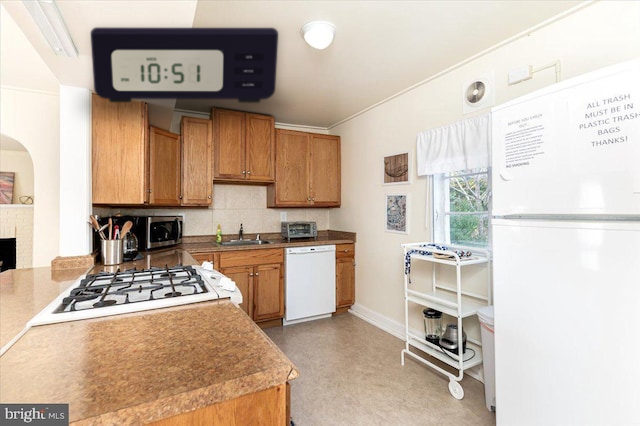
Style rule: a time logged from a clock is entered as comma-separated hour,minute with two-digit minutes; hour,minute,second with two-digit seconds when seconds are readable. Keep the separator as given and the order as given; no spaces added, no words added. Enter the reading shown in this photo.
10,51
